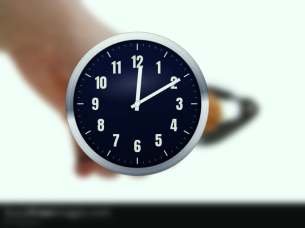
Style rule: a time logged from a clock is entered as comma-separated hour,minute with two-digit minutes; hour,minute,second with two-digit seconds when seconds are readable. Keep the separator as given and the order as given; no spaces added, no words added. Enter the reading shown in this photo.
12,10
